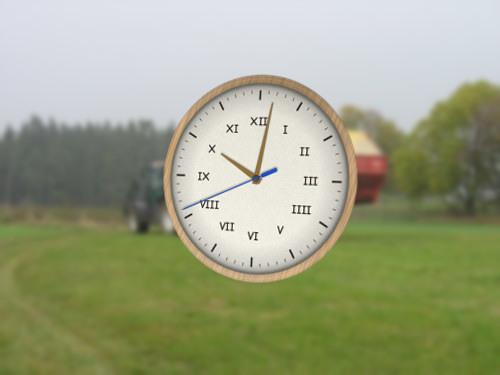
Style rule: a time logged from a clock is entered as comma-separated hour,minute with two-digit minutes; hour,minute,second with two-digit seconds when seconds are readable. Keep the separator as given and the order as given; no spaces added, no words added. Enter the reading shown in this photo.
10,01,41
